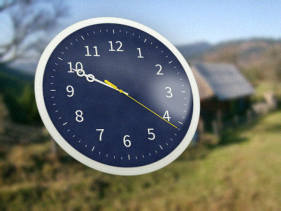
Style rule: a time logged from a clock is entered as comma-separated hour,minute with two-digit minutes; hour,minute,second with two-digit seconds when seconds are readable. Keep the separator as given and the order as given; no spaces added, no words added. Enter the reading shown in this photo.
9,49,21
